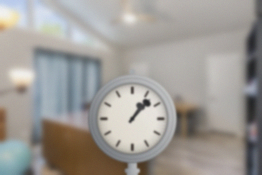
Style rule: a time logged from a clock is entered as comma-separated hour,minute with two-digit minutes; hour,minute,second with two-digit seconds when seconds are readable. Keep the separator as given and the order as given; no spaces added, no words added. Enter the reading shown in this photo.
1,07
